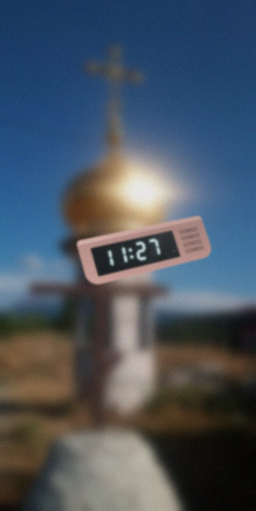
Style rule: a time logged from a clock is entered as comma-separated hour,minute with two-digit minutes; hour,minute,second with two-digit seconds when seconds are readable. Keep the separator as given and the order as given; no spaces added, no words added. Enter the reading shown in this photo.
11,27
